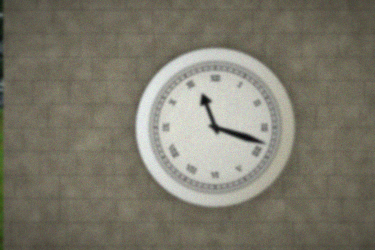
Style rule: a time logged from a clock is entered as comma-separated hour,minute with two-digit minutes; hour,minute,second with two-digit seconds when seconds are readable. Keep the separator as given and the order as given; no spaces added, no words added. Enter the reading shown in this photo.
11,18
